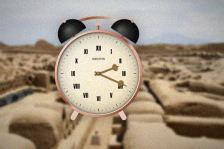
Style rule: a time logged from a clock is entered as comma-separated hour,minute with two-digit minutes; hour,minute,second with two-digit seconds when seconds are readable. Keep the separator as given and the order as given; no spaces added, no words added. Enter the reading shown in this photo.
2,19
